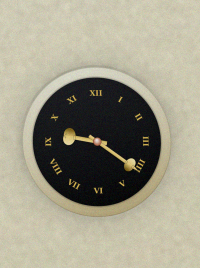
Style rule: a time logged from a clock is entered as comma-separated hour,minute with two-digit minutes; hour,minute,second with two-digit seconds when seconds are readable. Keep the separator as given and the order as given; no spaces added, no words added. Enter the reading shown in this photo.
9,21
